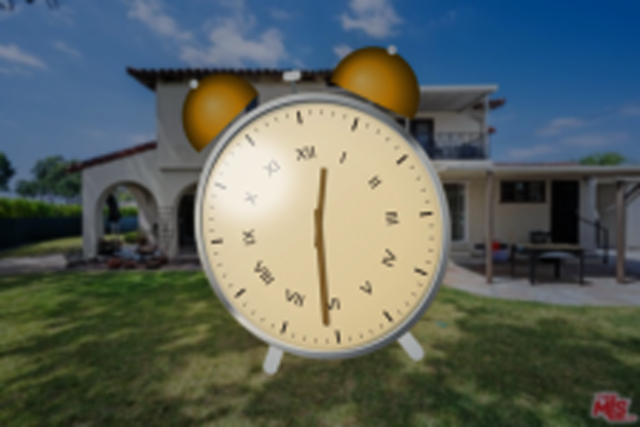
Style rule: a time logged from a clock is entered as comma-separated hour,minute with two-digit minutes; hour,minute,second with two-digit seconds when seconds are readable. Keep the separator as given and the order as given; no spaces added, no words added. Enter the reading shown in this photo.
12,31
